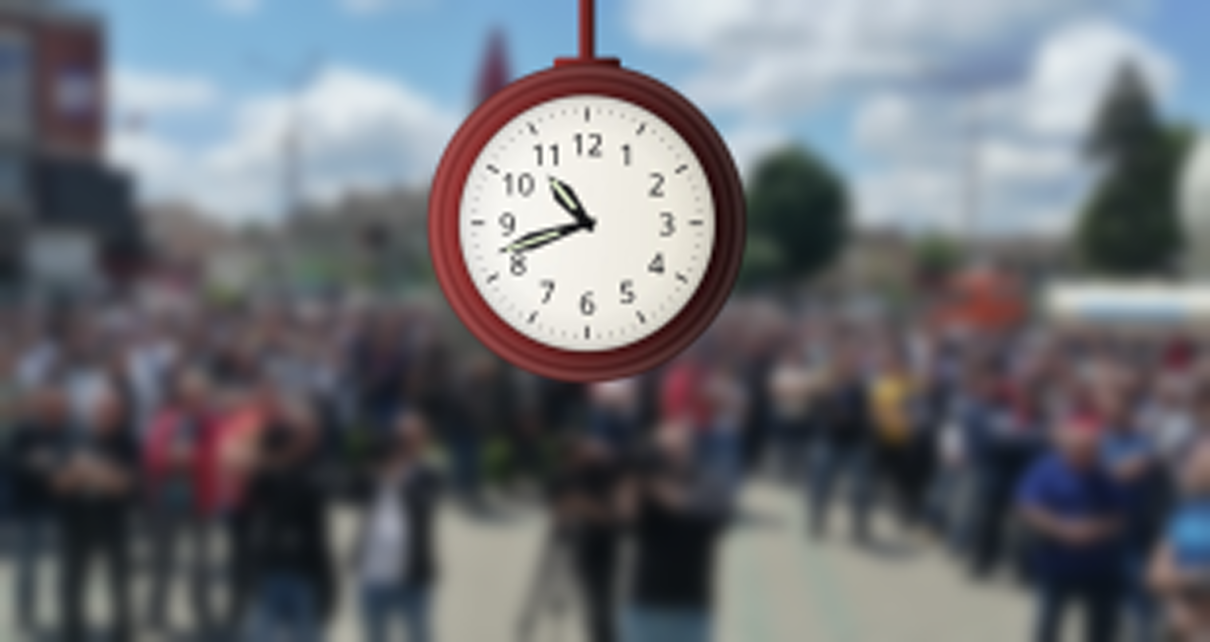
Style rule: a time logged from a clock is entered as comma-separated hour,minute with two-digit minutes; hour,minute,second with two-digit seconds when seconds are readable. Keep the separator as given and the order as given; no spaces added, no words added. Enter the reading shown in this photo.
10,42
